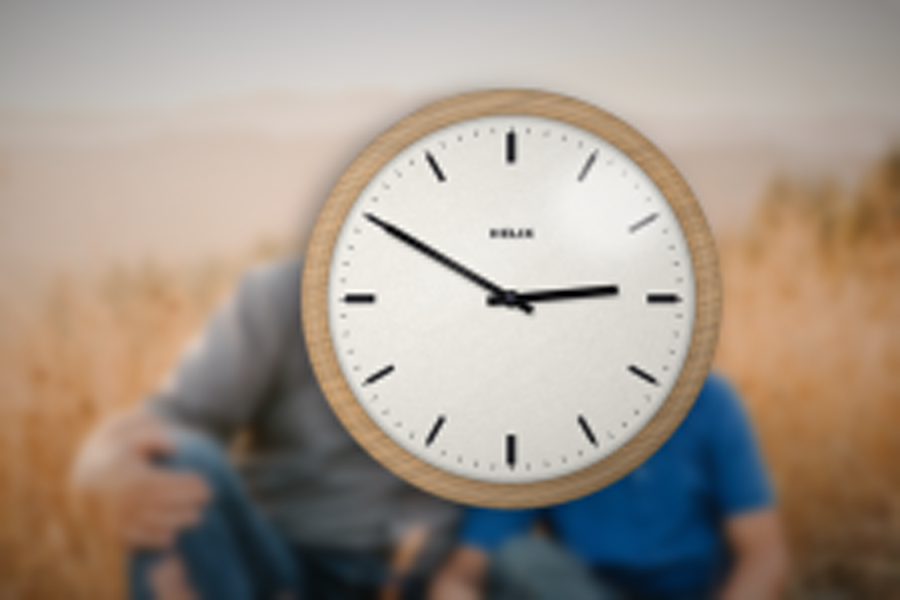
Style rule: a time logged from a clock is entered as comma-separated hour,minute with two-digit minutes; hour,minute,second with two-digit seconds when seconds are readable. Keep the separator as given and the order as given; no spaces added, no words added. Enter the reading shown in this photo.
2,50
